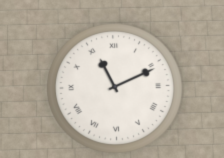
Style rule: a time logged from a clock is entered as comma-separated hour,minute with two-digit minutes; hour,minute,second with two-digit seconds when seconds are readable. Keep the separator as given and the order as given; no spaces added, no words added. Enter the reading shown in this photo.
11,11
